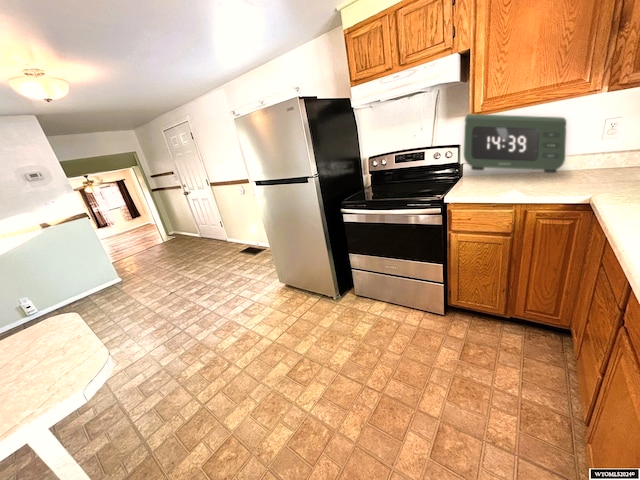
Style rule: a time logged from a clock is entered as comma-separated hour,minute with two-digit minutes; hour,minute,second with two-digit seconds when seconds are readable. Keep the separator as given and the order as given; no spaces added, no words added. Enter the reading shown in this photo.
14,39
